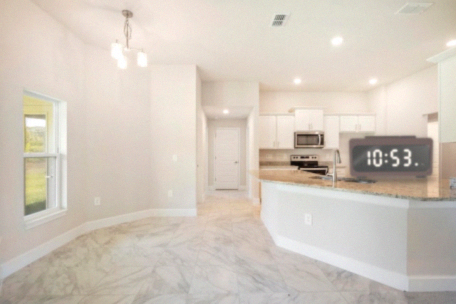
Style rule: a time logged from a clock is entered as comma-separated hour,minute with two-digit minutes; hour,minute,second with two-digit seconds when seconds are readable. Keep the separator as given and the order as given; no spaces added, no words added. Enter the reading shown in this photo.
10,53
